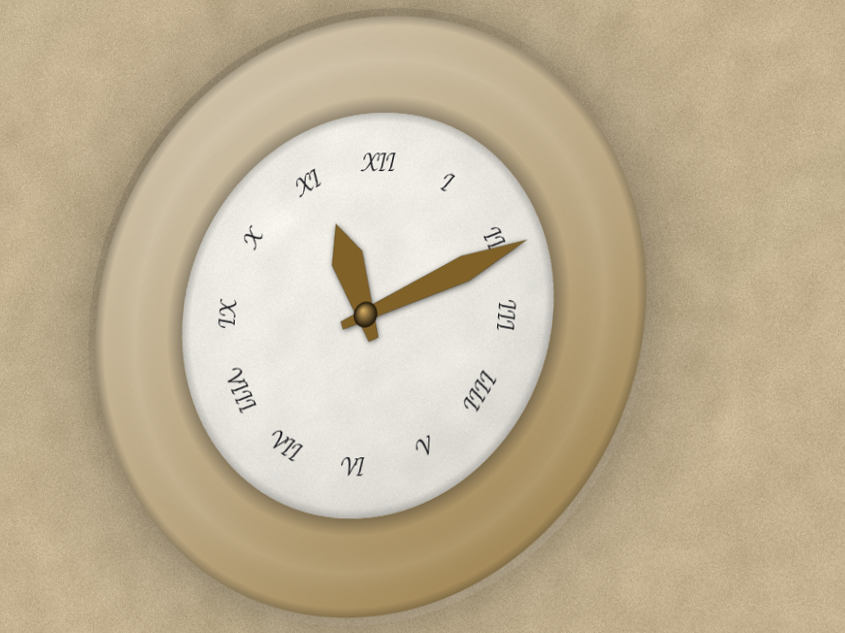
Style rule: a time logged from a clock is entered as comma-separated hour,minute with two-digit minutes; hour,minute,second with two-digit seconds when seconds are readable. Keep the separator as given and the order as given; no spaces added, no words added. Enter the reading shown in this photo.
11,11
